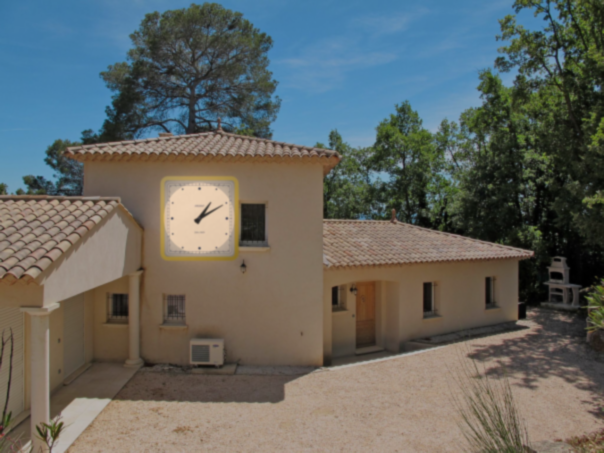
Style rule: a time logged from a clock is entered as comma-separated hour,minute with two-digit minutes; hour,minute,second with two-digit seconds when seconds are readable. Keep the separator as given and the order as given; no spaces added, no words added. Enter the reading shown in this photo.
1,10
